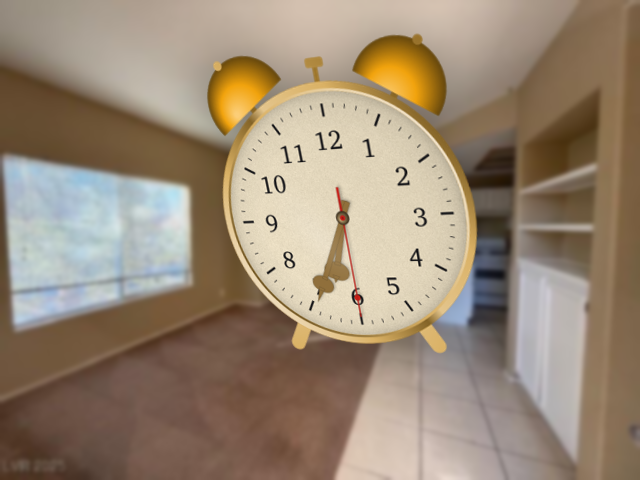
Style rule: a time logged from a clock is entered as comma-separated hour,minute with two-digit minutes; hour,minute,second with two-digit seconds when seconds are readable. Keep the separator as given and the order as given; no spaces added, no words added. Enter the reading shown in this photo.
6,34,30
